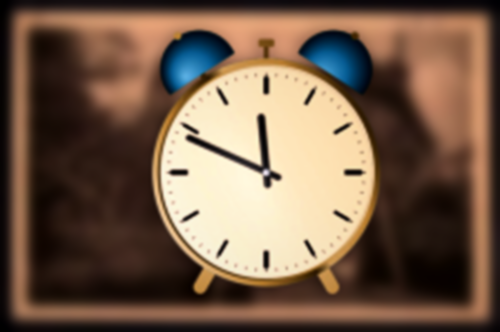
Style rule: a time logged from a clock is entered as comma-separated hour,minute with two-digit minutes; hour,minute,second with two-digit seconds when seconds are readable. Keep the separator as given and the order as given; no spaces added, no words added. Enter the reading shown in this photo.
11,49
